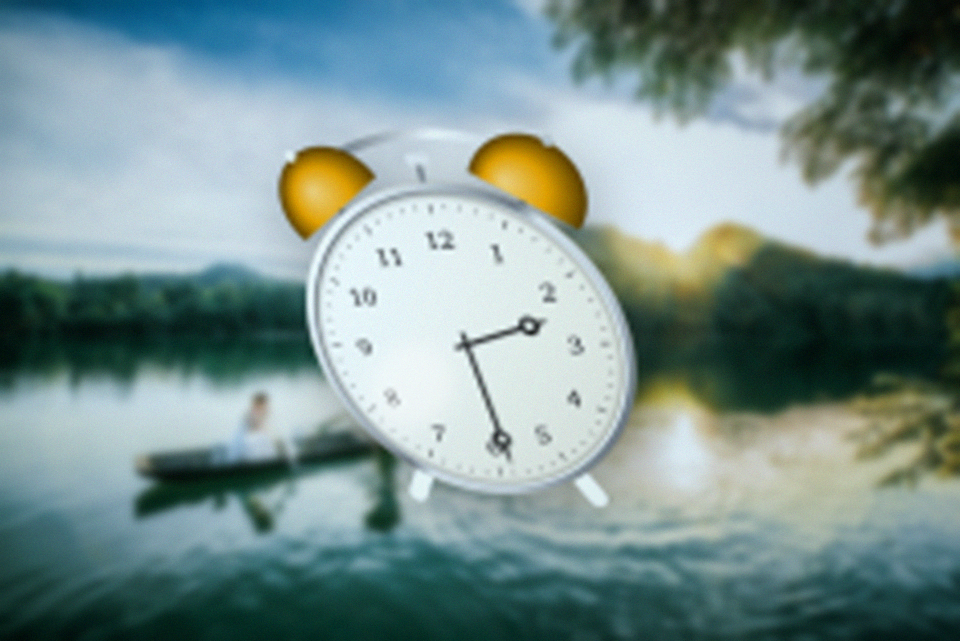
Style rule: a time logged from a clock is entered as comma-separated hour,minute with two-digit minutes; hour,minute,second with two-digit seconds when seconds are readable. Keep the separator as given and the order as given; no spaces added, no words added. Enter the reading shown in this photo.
2,29
